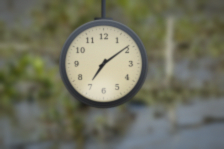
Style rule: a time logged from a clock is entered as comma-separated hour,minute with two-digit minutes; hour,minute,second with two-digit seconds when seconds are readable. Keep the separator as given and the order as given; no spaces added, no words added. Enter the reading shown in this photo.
7,09
